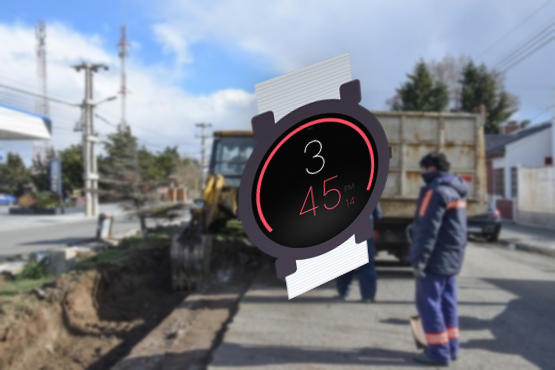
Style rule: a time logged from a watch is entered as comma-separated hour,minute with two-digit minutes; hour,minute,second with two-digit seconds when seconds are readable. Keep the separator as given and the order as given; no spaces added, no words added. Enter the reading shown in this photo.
3,45,14
